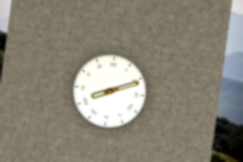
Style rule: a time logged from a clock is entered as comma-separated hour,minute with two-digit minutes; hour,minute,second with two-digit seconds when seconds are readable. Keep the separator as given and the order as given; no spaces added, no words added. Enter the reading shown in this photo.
8,11
